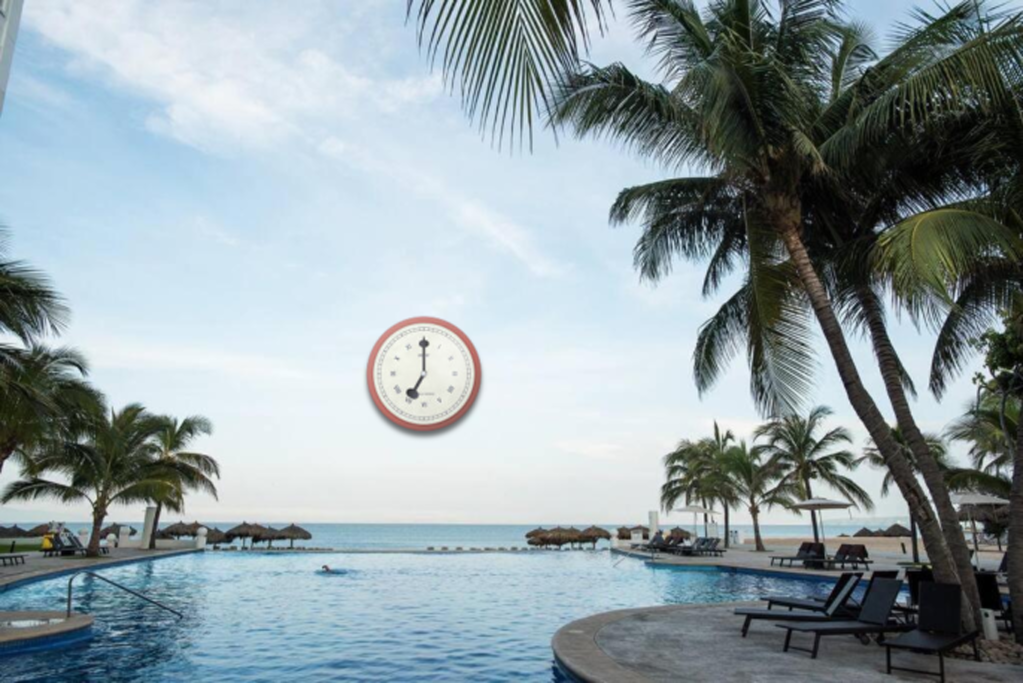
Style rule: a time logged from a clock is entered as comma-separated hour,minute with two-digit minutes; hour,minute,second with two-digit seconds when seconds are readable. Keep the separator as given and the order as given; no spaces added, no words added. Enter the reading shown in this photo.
7,00
